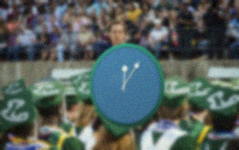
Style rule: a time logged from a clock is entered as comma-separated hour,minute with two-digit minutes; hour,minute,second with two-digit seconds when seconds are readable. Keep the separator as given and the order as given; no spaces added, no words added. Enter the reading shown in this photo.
12,06
